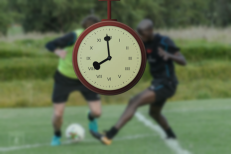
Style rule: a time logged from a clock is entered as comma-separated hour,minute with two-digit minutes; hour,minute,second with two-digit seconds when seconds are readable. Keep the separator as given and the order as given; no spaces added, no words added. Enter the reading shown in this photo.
7,59
